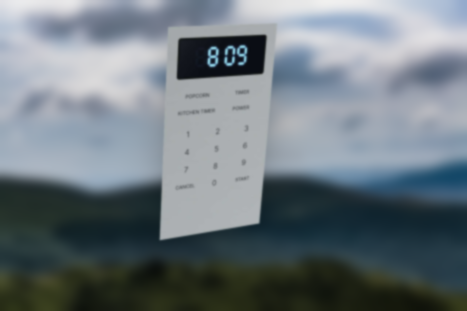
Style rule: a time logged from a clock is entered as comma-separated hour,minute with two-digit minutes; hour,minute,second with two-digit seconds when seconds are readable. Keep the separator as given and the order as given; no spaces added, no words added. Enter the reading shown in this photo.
8,09
